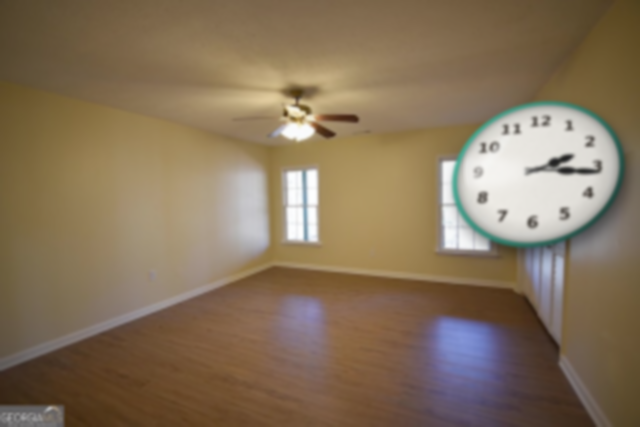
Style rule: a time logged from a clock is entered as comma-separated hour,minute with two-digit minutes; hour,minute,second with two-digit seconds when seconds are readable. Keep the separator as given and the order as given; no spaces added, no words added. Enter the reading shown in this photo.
2,16
